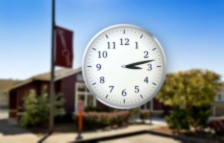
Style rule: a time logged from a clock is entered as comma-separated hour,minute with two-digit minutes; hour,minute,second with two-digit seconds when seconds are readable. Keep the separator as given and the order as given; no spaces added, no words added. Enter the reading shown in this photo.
3,13
